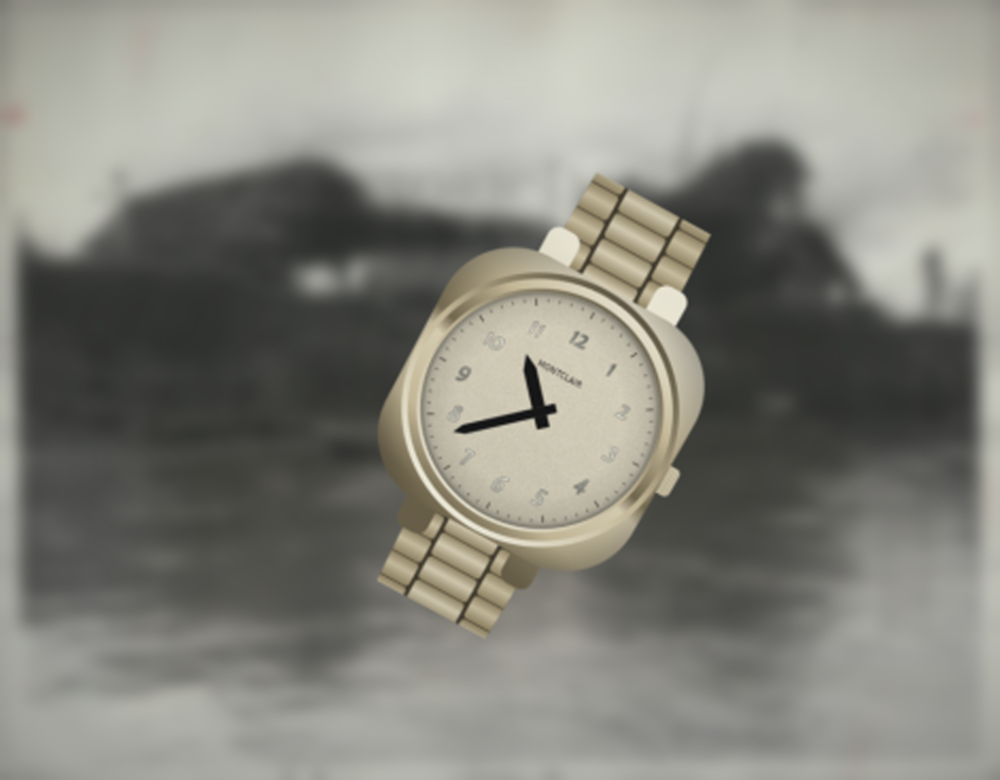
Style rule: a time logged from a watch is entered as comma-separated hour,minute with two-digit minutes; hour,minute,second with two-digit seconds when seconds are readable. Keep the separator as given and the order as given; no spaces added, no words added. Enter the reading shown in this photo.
10,38
